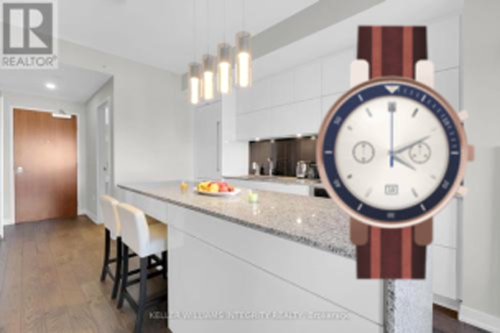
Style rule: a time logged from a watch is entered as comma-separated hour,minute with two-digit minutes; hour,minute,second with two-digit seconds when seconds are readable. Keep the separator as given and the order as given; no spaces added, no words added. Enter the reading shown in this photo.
4,11
